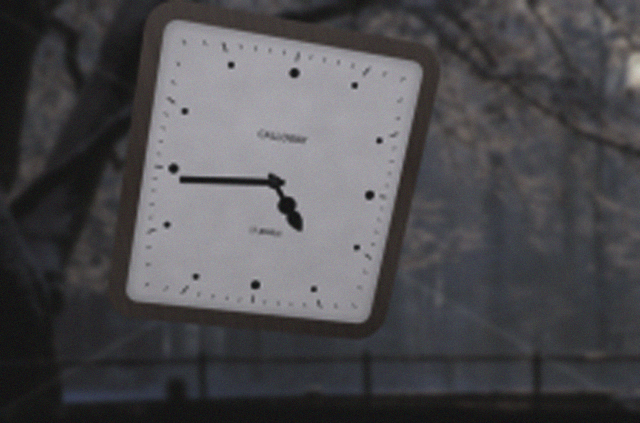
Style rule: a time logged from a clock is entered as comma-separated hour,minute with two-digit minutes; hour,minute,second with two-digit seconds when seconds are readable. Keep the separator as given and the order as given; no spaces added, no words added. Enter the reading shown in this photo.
4,44
